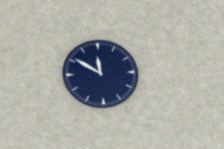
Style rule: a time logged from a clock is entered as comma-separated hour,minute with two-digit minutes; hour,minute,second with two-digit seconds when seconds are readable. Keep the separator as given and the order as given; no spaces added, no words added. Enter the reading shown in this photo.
11,51
